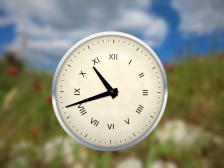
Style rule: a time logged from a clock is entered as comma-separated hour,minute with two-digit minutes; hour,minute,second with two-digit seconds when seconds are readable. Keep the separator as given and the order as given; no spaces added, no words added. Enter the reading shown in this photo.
10,42
